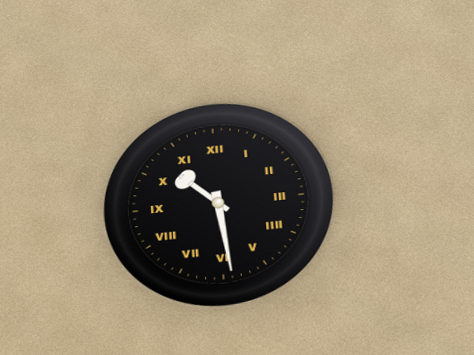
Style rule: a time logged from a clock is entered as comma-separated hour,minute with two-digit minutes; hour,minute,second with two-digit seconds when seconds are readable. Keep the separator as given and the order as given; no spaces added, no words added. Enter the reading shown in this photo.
10,29
